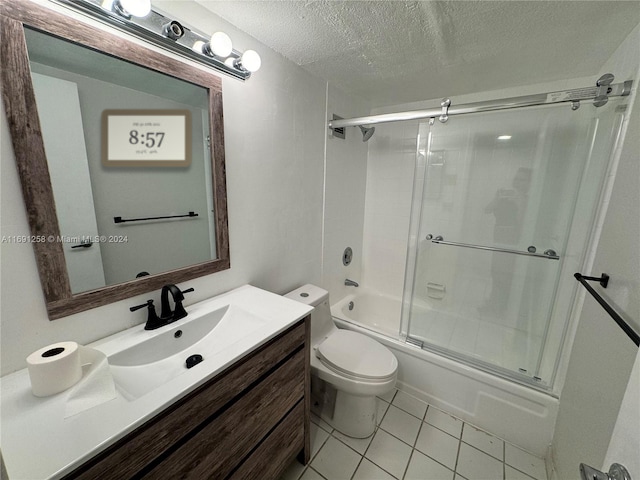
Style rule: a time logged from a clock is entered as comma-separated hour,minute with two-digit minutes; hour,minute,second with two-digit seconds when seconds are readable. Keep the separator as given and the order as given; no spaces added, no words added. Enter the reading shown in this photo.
8,57
